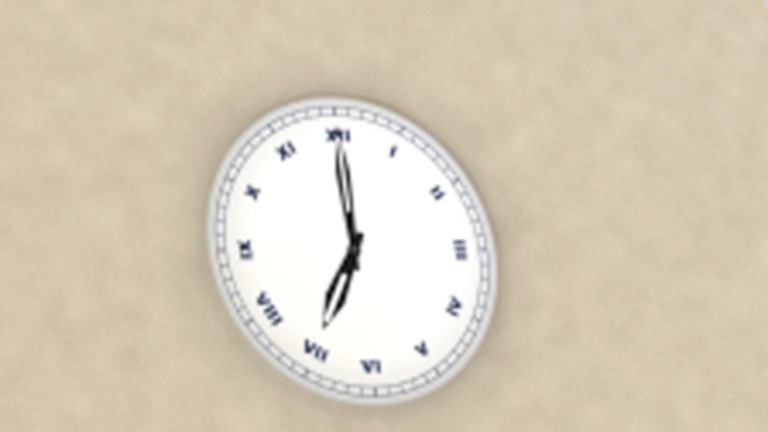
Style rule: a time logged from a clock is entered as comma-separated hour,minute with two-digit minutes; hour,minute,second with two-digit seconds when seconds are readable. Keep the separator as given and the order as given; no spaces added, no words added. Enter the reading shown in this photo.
7,00
